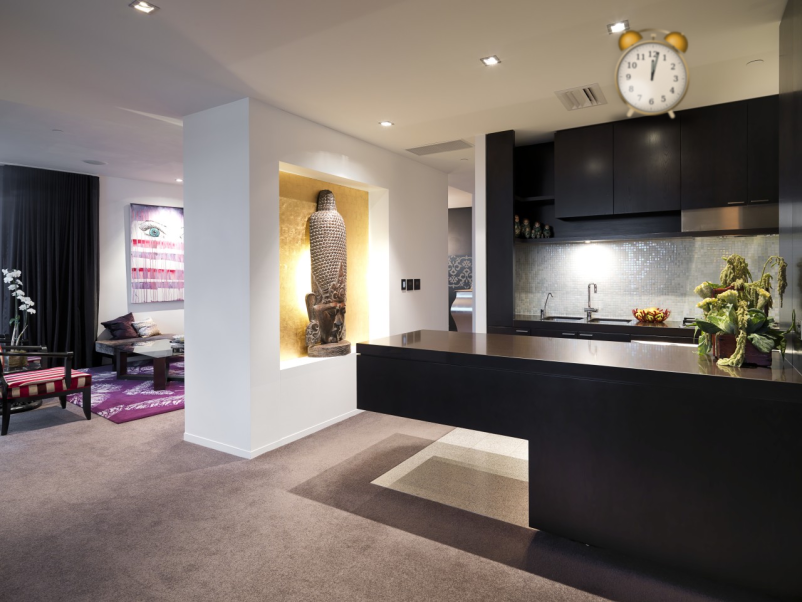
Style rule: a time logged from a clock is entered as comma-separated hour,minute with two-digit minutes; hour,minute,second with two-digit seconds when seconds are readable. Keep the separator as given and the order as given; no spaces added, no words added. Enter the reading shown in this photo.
12,02
